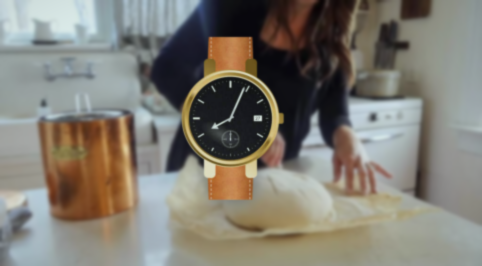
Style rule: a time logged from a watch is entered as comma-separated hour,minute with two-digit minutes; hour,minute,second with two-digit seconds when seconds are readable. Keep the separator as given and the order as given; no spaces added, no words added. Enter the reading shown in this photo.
8,04
